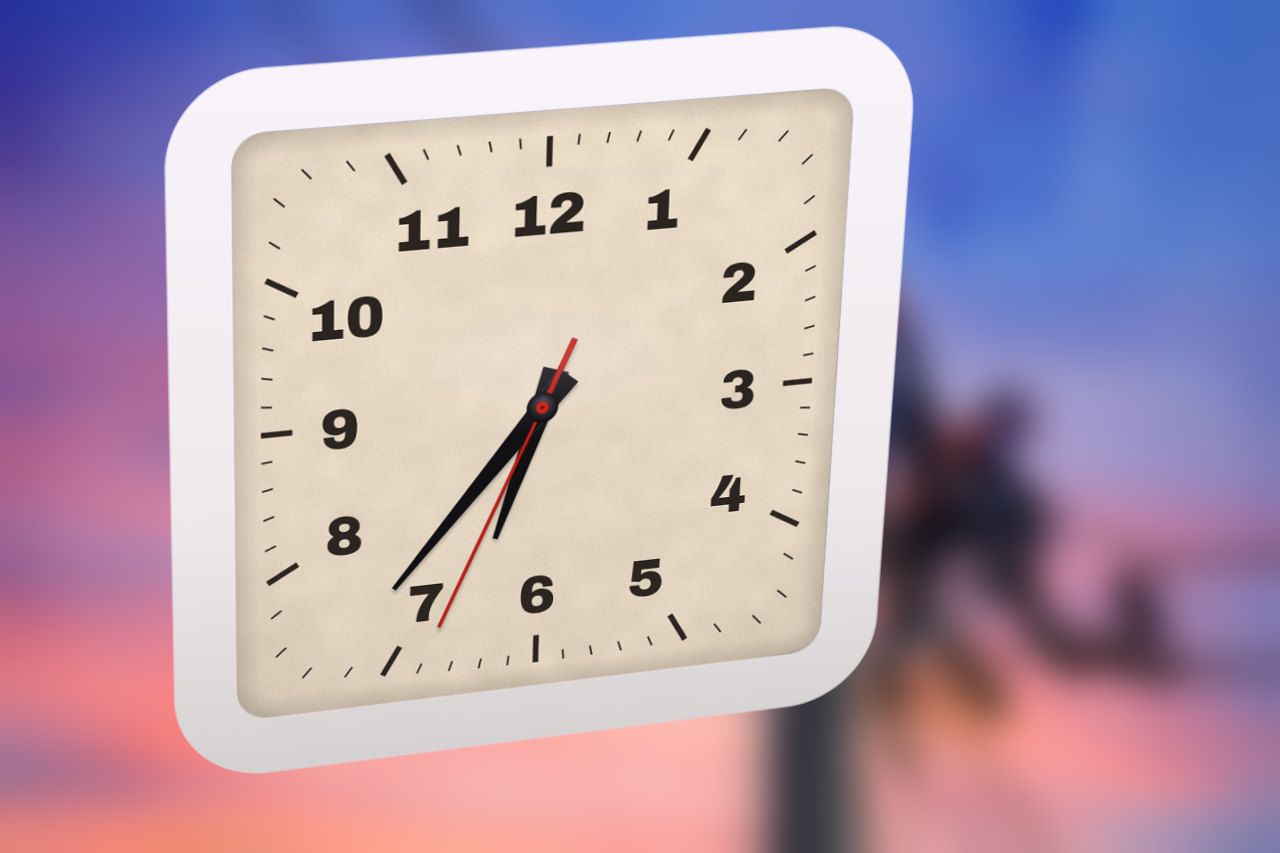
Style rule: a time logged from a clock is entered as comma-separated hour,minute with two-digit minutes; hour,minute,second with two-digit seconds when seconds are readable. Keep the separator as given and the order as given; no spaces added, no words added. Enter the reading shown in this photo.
6,36,34
